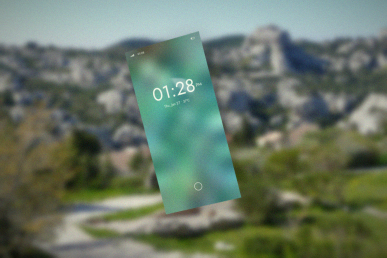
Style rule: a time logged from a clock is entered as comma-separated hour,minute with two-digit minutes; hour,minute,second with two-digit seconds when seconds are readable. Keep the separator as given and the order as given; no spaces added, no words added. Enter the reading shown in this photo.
1,28
